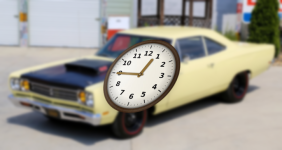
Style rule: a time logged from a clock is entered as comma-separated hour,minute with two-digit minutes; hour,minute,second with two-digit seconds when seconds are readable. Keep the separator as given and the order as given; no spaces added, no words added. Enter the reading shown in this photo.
12,45
